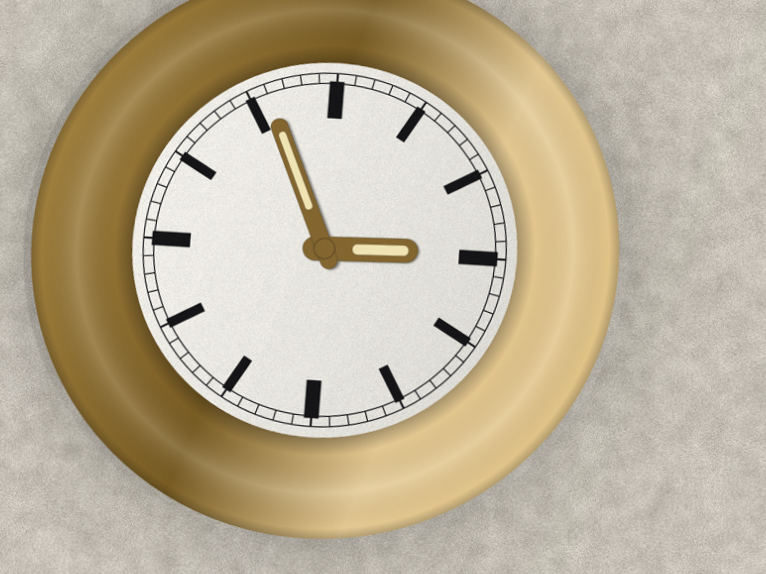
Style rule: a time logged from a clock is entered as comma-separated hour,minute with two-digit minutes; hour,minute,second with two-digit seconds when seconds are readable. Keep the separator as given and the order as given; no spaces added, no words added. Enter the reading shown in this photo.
2,56
